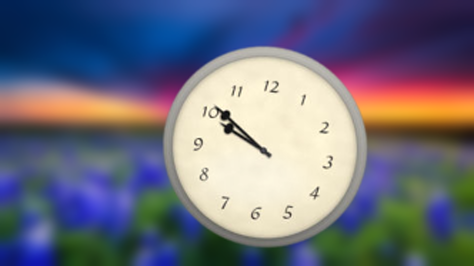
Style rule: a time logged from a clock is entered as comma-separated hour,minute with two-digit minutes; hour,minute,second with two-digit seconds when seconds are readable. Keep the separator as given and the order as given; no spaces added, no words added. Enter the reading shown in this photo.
9,51
